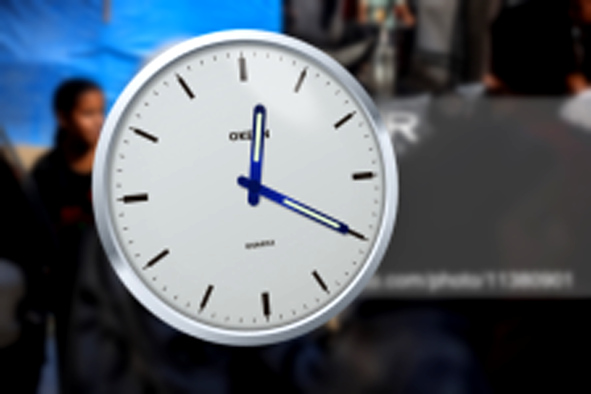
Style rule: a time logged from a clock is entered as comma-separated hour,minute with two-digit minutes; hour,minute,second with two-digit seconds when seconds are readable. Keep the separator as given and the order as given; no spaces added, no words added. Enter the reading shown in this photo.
12,20
